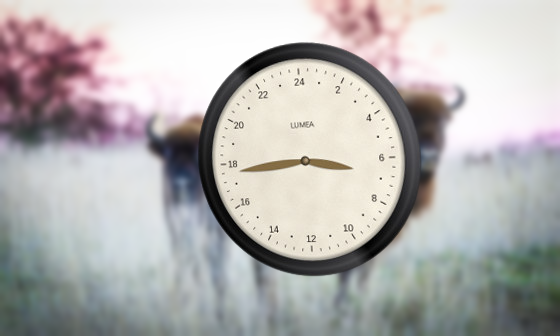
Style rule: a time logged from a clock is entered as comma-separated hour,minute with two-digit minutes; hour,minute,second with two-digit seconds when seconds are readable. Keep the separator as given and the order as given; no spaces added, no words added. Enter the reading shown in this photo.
6,44
